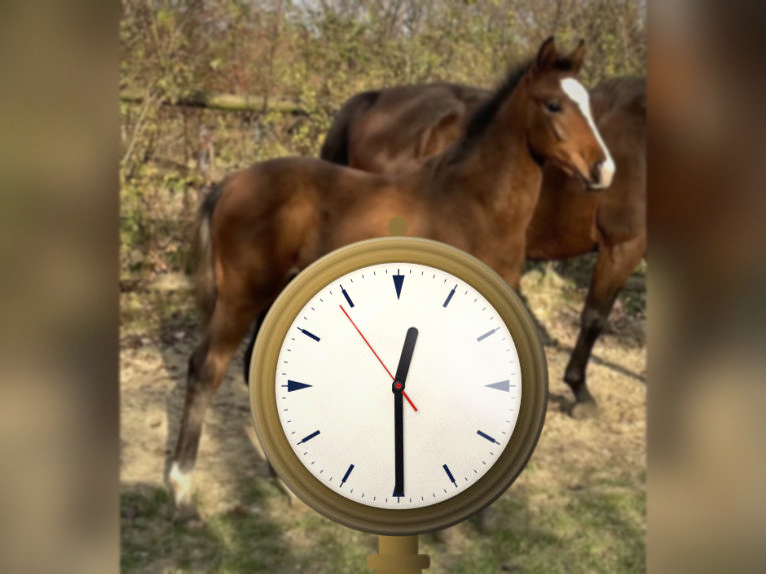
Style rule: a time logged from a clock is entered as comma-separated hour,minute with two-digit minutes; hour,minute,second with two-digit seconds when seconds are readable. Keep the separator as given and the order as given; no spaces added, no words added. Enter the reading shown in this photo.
12,29,54
